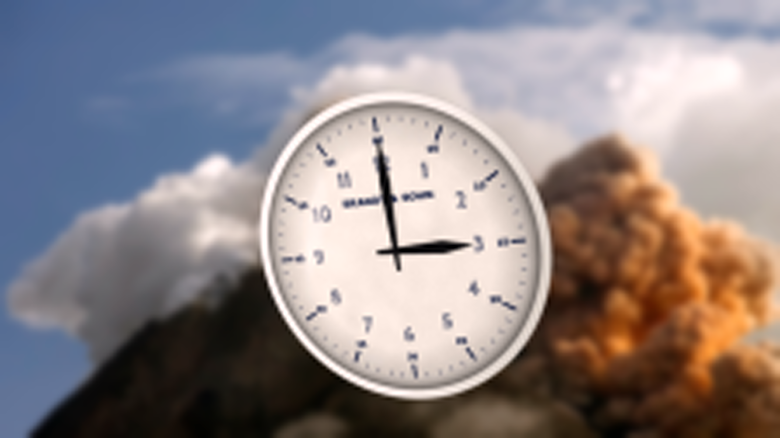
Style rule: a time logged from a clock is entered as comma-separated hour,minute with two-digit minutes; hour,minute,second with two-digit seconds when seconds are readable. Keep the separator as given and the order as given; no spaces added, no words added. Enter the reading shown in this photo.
3,00
